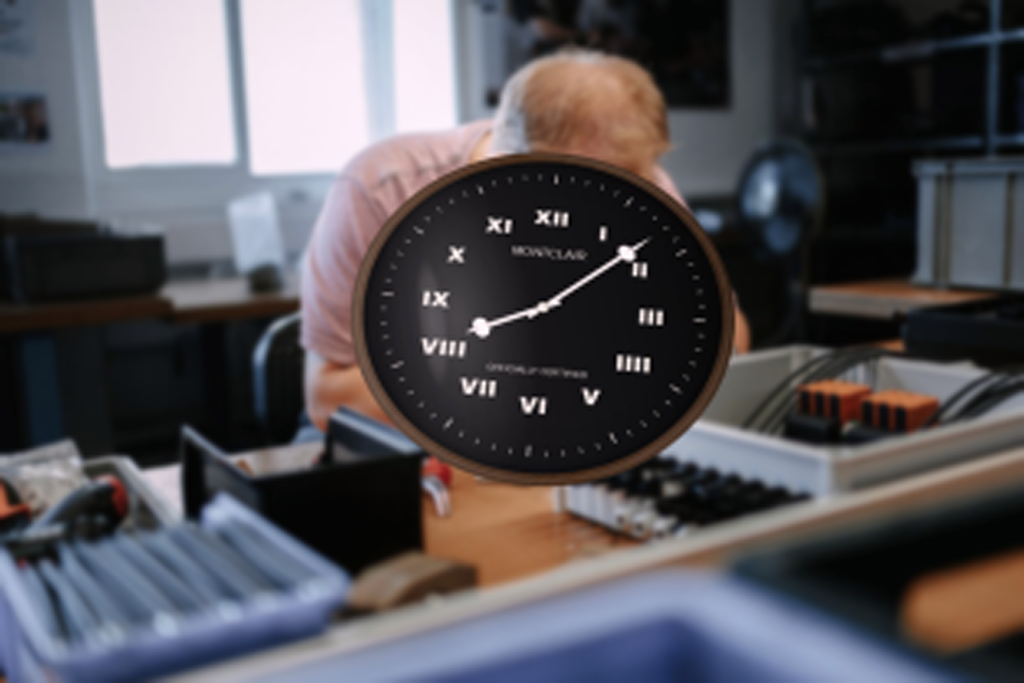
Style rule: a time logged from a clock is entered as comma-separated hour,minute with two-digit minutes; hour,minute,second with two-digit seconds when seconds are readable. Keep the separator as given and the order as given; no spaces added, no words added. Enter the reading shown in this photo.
8,08
